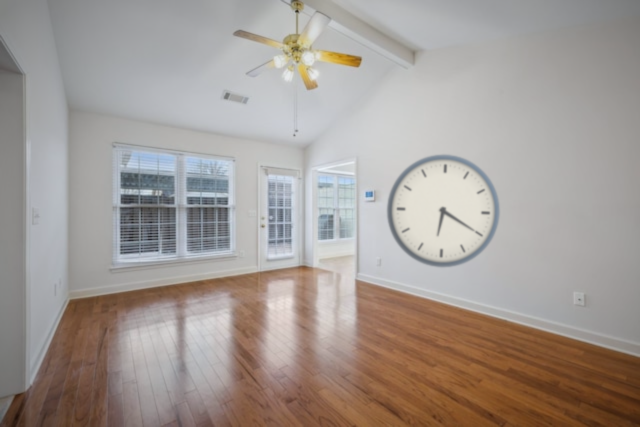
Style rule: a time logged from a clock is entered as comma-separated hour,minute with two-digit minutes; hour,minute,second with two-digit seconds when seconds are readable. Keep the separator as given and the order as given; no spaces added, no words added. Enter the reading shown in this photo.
6,20
